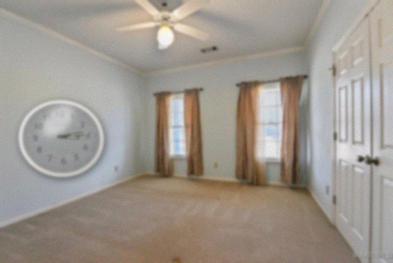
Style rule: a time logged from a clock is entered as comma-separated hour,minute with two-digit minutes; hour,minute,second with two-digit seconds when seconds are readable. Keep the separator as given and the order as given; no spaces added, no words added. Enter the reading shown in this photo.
3,14
